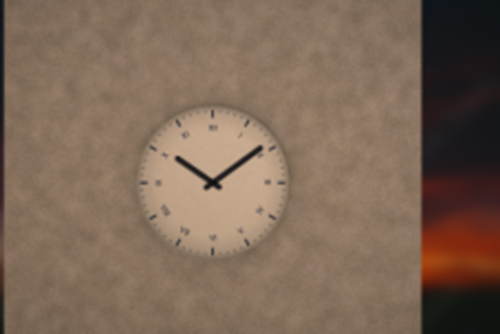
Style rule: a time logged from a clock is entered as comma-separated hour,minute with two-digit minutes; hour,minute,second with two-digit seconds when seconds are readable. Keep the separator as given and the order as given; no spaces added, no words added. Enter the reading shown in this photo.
10,09
